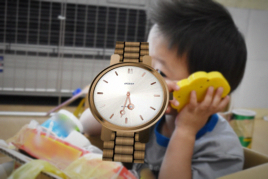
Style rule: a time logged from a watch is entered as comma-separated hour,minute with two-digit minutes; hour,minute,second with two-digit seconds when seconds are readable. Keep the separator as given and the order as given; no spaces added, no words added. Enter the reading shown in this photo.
5,32
